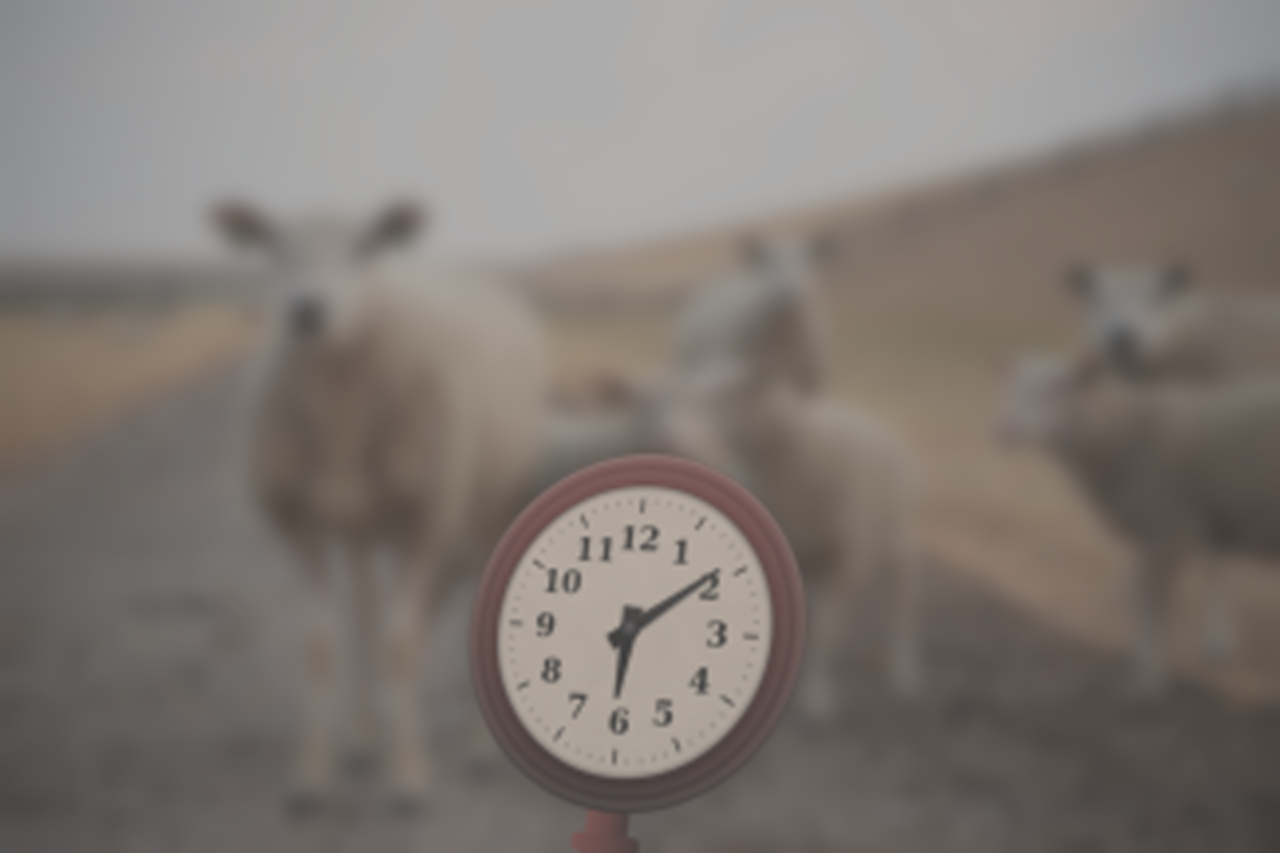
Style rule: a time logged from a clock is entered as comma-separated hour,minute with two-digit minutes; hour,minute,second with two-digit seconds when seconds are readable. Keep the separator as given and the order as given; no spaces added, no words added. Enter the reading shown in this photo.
6,09
